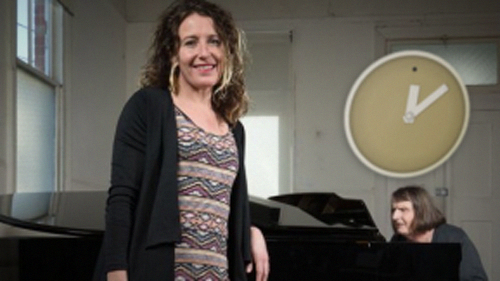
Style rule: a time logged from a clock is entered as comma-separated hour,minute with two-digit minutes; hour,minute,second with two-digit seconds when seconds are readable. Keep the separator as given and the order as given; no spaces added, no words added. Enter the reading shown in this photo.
12,08
